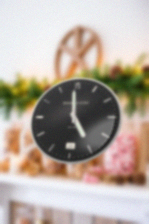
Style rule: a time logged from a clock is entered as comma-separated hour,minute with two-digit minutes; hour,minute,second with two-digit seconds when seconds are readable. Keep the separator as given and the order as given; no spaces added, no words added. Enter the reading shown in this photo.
4,59
